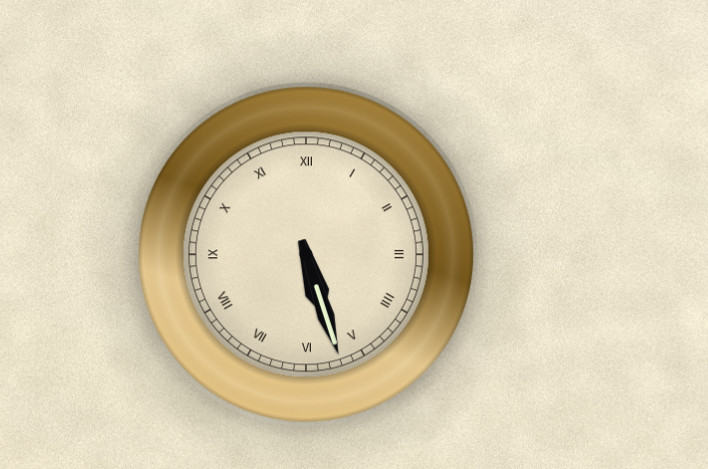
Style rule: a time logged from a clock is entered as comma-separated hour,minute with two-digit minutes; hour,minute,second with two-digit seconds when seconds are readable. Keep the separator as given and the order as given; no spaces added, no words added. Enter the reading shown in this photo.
5,27
